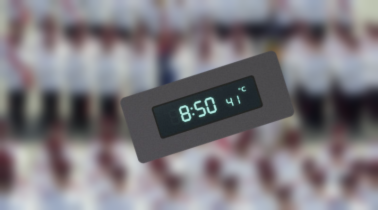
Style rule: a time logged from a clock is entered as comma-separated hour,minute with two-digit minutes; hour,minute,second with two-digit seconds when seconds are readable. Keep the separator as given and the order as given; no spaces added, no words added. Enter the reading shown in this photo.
8,50
